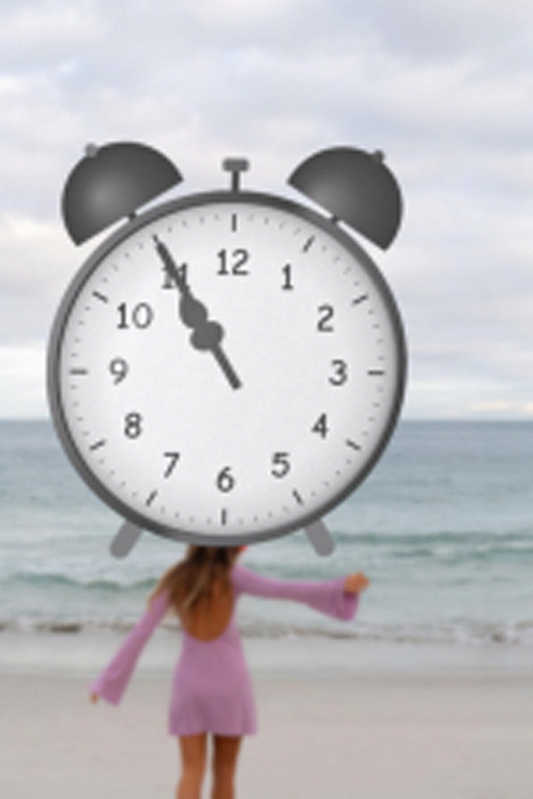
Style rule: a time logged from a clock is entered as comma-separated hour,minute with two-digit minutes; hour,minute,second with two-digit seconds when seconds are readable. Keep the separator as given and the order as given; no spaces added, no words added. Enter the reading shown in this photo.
10,55
